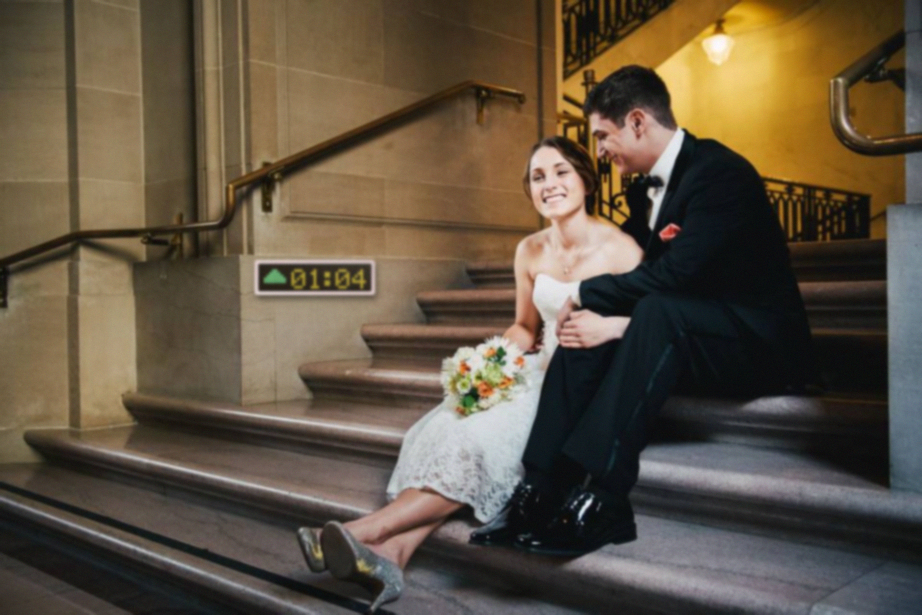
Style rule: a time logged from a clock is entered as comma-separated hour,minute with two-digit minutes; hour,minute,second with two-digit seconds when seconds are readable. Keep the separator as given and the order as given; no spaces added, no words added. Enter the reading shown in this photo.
1,04
